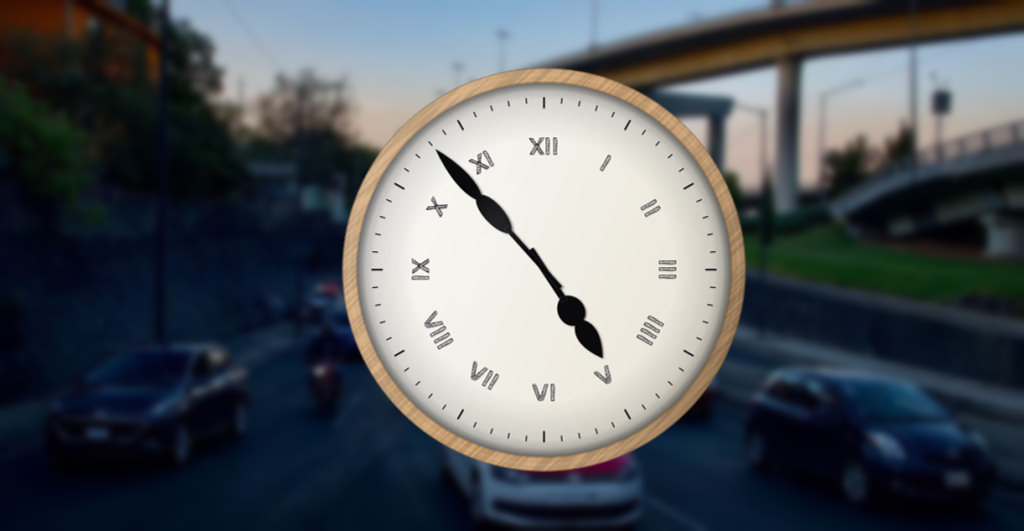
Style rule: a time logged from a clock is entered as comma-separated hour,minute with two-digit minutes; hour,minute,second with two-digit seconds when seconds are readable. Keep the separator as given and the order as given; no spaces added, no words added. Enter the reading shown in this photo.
4,53
